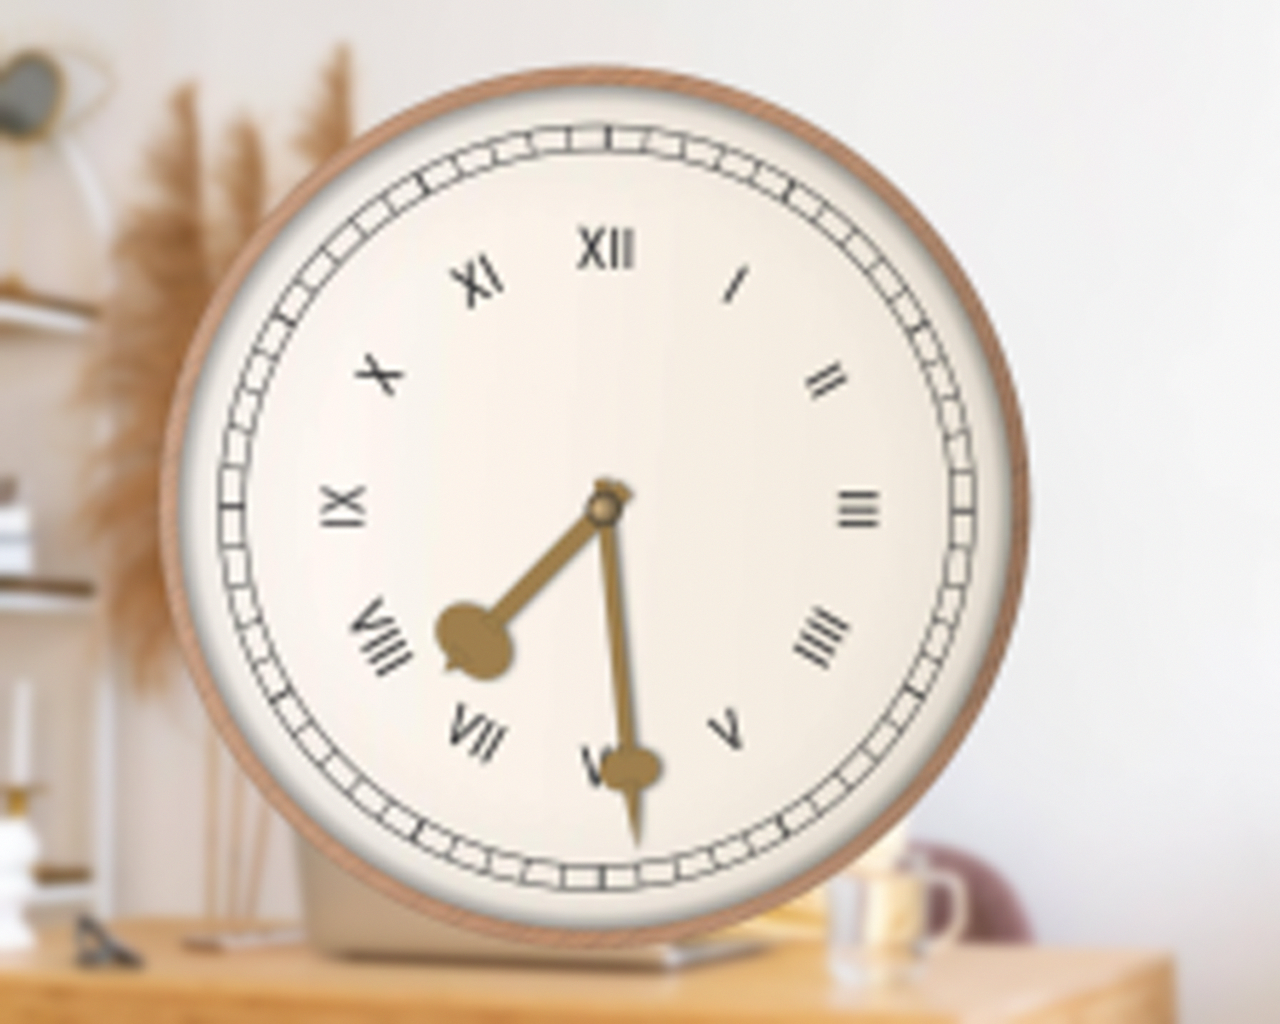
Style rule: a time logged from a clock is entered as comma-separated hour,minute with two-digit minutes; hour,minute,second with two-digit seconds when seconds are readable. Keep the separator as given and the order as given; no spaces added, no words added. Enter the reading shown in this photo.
7,29
